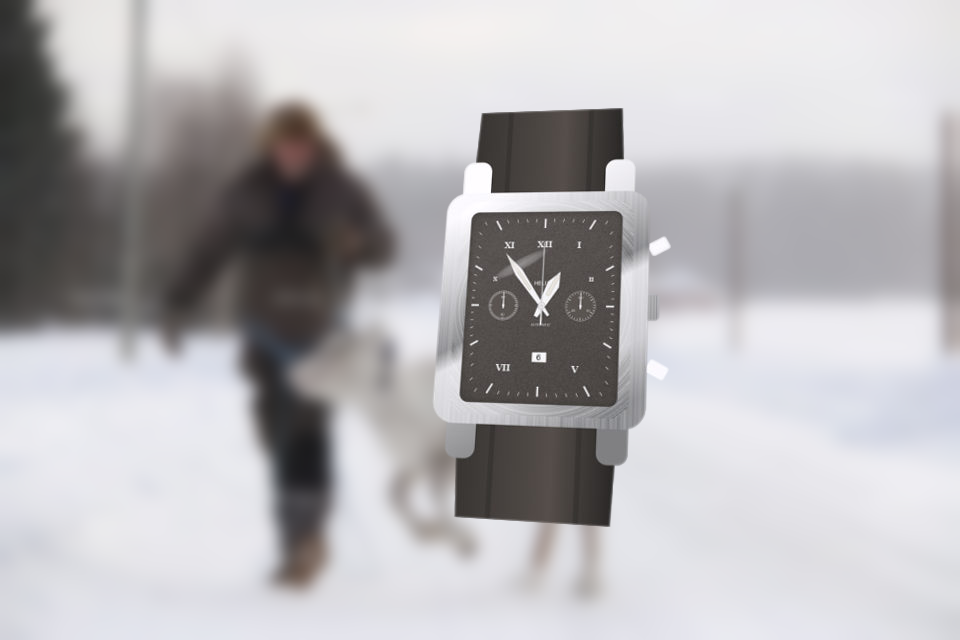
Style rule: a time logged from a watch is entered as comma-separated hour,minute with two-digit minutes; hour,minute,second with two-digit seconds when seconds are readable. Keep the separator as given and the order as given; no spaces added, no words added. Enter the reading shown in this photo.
12,54
